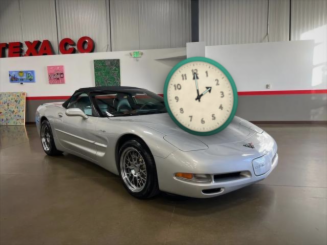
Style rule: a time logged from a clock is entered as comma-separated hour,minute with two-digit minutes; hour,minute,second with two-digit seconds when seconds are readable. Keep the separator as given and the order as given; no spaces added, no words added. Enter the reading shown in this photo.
2,00
